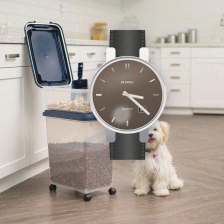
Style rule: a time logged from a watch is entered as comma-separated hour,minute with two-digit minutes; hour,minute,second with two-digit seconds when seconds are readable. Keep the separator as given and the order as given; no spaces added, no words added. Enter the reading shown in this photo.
3,22
